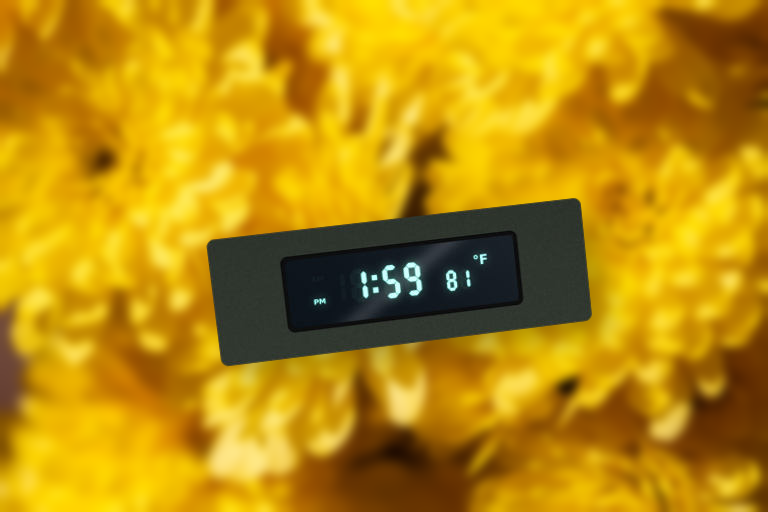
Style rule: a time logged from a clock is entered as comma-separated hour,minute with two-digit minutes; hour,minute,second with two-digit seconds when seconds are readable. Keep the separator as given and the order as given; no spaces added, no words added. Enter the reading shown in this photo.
1,59
